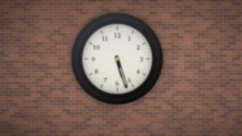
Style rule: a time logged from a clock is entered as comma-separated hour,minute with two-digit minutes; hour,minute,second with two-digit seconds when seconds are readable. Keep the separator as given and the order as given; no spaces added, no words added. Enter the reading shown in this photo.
5,27
